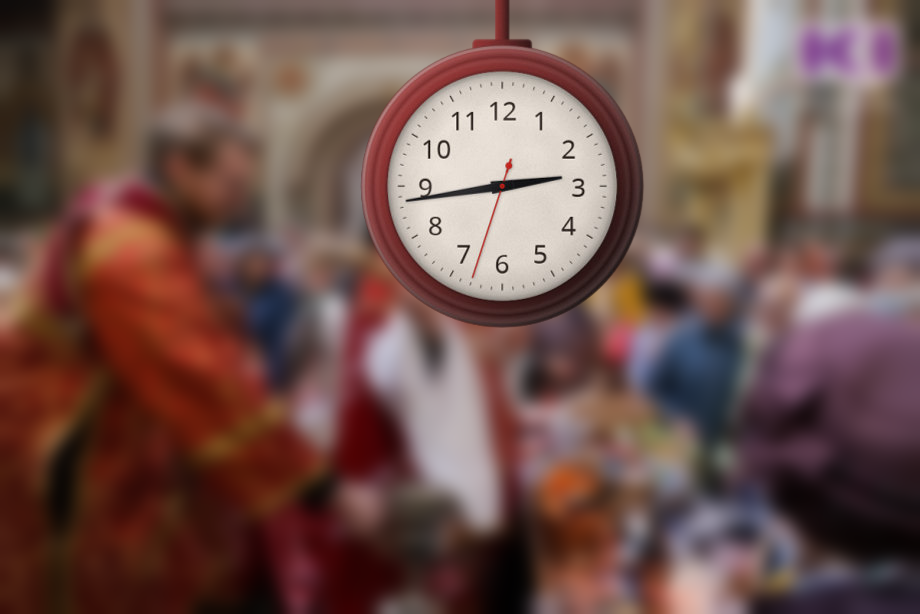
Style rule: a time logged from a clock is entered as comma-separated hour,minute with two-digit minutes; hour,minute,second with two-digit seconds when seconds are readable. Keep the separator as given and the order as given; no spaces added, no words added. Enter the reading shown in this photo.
2,43,33
